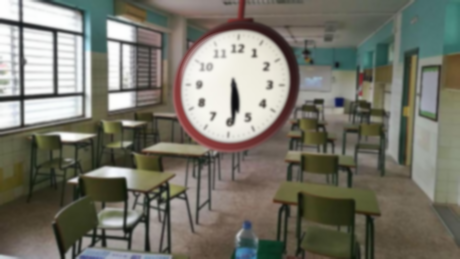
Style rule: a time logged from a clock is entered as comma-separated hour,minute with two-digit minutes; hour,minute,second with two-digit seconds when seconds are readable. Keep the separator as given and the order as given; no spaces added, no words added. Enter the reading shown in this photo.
5,29
